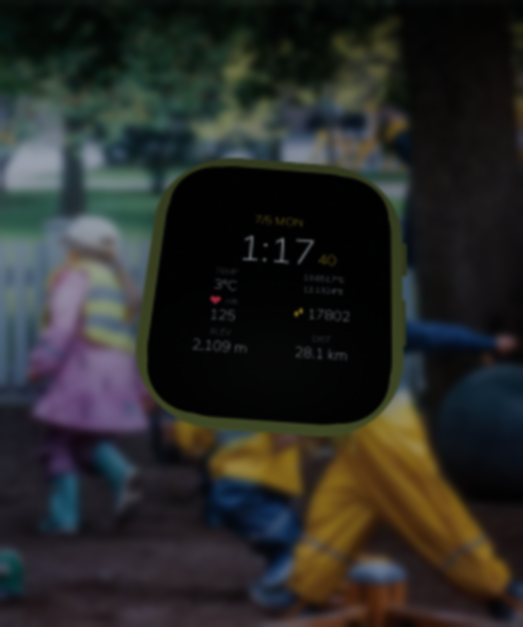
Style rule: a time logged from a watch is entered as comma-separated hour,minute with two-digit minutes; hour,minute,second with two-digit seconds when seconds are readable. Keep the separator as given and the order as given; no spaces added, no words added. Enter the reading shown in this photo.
1,17
